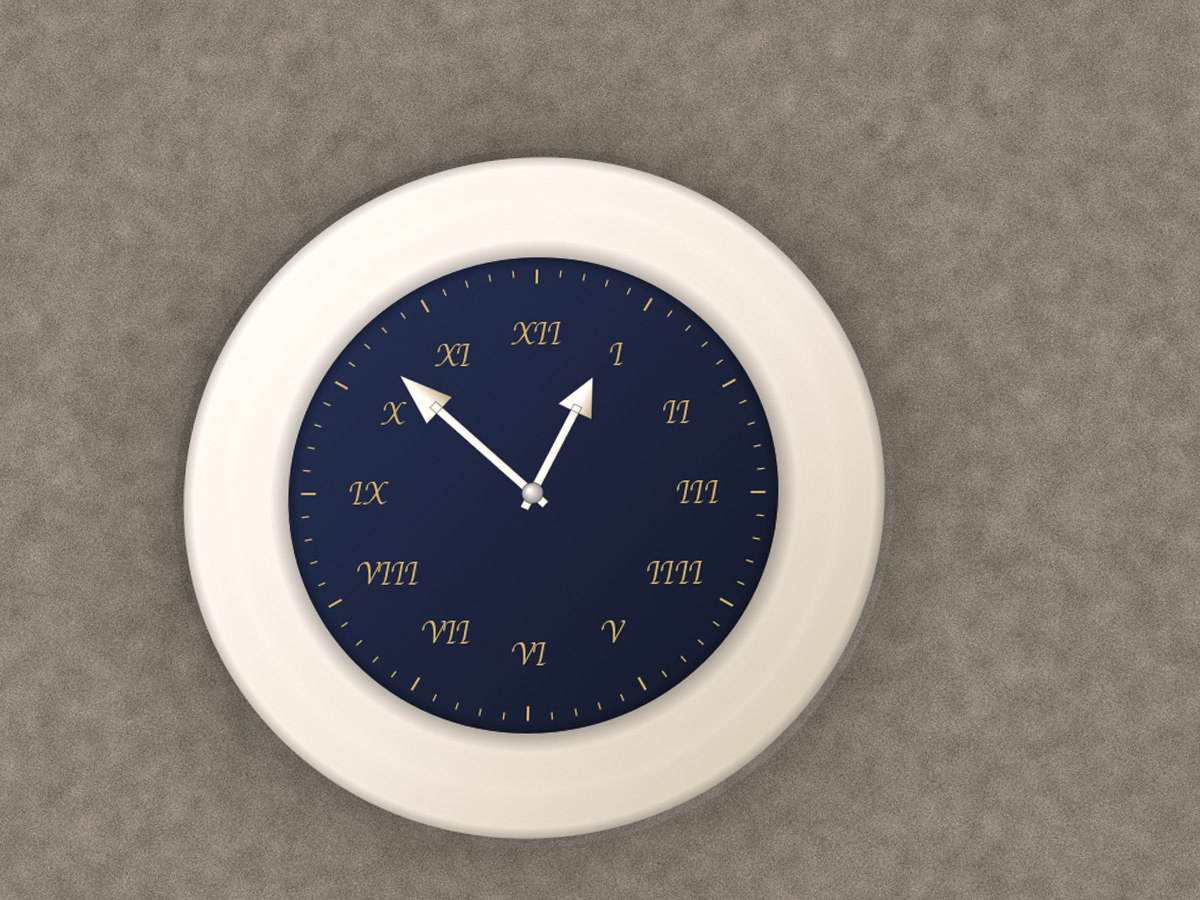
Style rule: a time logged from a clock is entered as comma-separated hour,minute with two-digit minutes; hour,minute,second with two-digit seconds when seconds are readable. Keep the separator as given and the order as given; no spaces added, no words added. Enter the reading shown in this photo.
12,52
